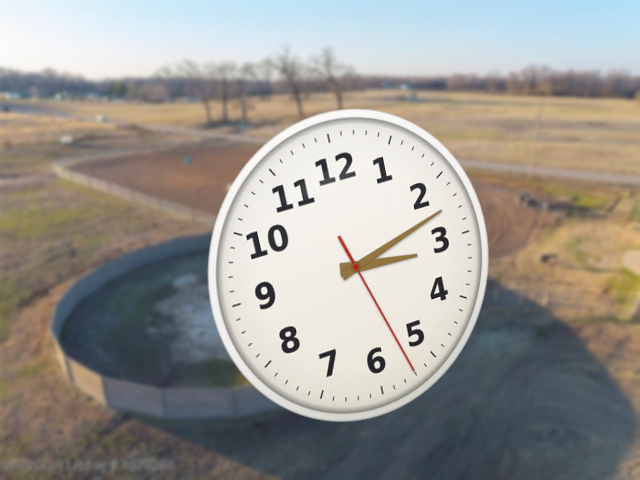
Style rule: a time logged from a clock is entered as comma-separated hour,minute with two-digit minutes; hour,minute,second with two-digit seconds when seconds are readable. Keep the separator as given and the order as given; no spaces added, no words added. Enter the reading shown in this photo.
3,12,27
